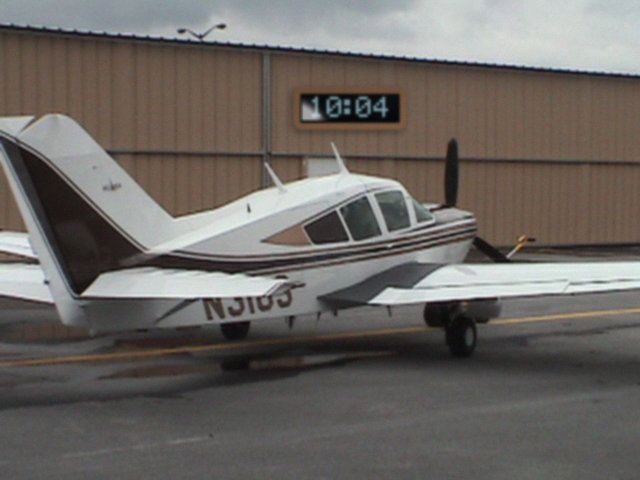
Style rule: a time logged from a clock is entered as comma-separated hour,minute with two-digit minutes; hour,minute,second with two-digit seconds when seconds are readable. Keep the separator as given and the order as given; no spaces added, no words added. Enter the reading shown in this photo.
10,04
